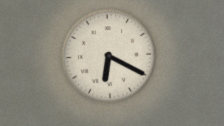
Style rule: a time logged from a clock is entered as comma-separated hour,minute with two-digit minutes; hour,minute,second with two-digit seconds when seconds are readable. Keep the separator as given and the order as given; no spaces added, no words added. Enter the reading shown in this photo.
6,20
